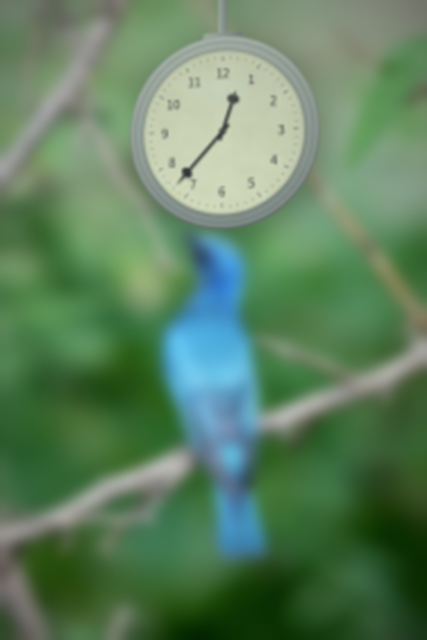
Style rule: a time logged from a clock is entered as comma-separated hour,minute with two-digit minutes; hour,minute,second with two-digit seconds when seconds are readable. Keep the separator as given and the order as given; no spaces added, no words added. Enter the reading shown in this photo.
12,37
